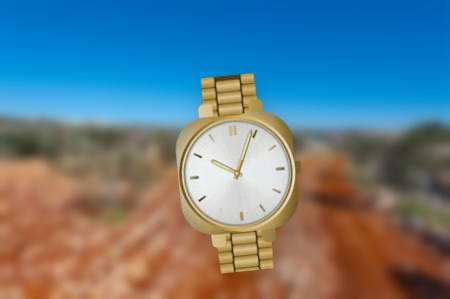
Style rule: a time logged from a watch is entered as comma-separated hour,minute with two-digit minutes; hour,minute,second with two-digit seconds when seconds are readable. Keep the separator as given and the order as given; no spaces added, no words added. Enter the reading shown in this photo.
10,04
